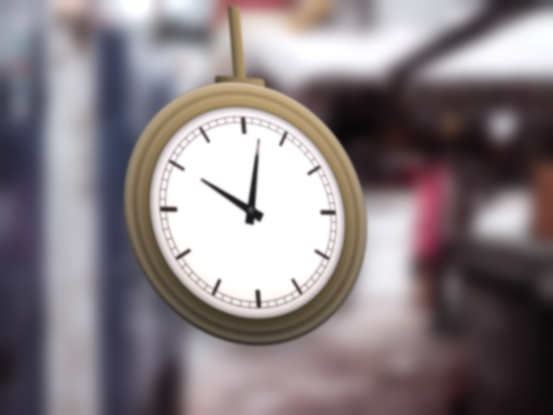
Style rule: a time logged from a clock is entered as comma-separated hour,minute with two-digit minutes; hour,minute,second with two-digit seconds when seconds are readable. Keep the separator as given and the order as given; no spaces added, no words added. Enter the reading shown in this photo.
10,02
